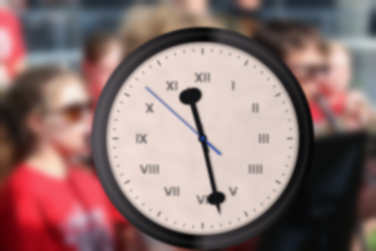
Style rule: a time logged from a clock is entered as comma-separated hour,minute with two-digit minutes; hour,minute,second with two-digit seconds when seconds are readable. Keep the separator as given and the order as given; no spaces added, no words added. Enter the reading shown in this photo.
11,27,52
